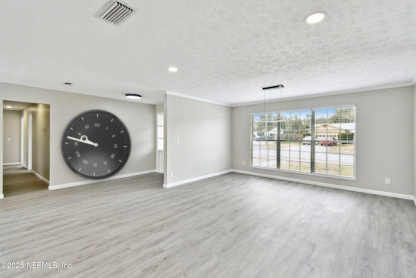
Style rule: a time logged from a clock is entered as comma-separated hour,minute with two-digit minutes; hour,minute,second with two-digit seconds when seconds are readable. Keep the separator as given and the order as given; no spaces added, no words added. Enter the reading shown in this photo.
9,47
